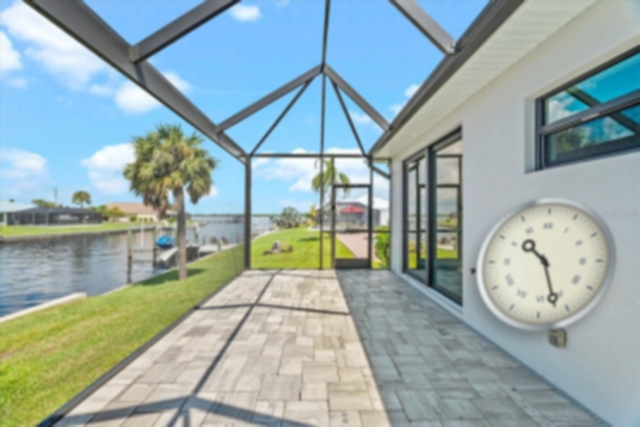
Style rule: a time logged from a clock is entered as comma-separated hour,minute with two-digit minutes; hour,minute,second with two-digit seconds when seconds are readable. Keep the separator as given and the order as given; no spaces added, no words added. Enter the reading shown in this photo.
10,27
